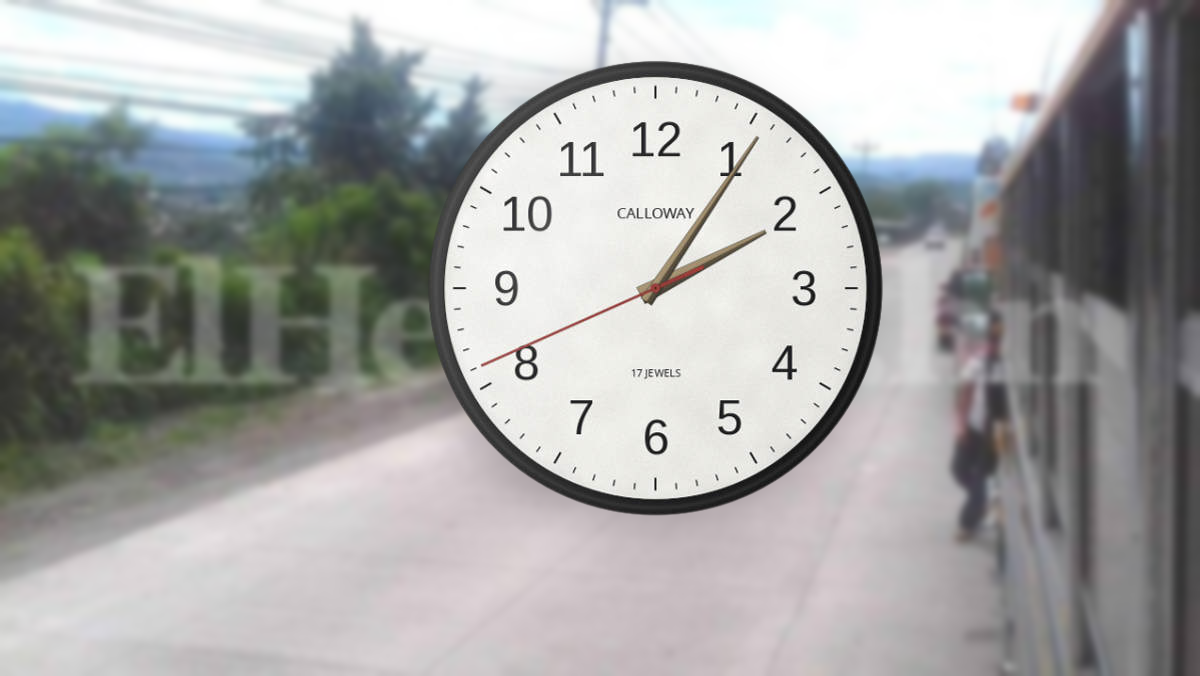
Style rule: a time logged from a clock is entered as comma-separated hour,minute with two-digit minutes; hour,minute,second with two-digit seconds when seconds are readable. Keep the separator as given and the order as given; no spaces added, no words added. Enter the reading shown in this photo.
2,05,41
